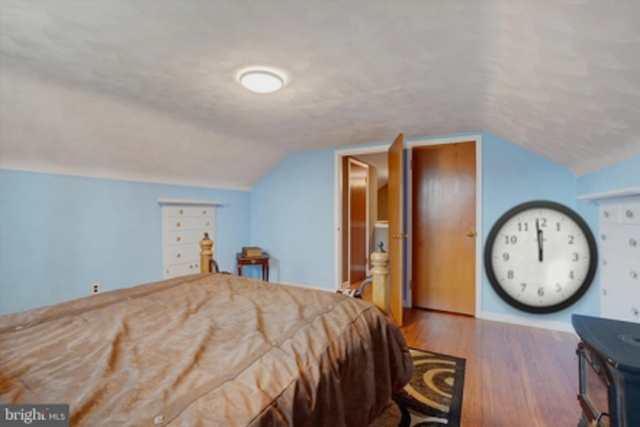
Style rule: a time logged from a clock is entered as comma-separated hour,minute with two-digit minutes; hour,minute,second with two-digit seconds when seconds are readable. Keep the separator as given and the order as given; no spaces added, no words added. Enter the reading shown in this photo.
11,59
